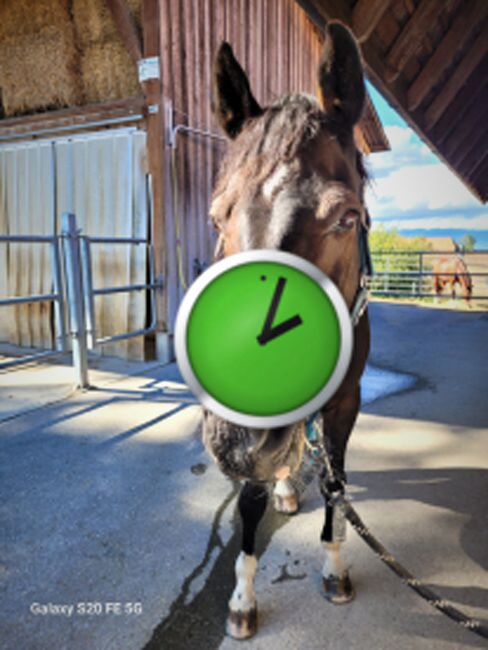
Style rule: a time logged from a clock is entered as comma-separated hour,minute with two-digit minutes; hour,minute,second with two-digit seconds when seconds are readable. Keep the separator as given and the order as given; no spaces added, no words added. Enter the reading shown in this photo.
2,03
